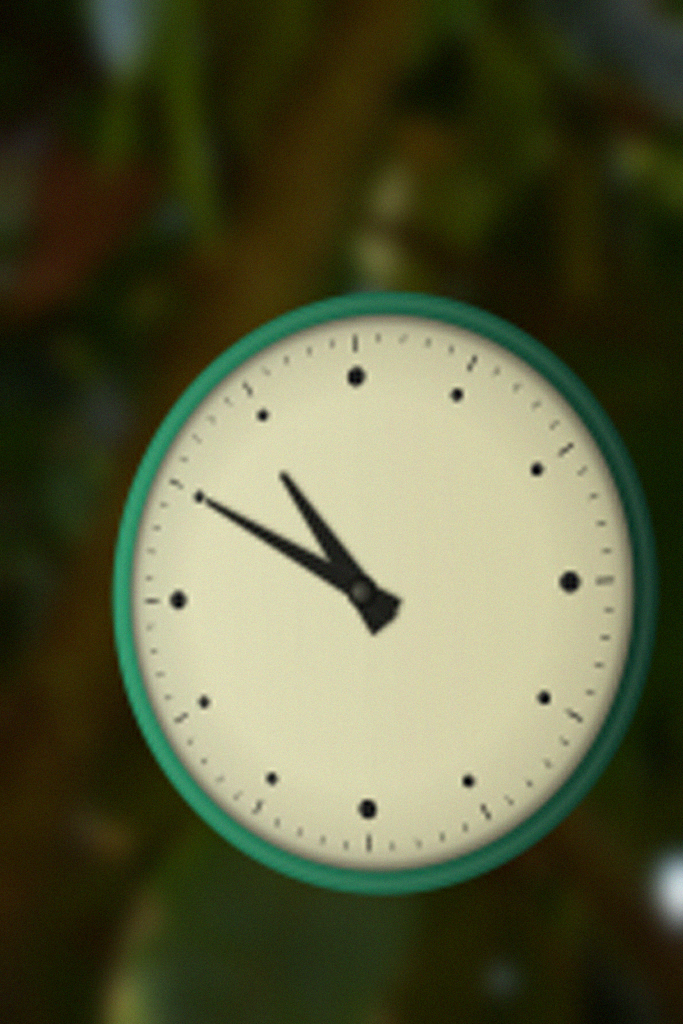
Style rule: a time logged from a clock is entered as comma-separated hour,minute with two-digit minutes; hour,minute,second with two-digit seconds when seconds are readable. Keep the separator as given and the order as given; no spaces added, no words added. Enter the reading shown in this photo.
10,50
